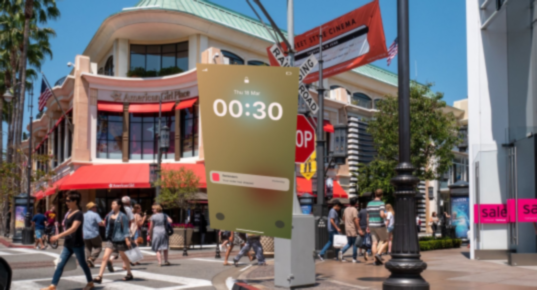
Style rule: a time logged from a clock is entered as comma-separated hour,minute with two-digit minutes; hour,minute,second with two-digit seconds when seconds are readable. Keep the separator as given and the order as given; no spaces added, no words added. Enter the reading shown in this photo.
0,30
